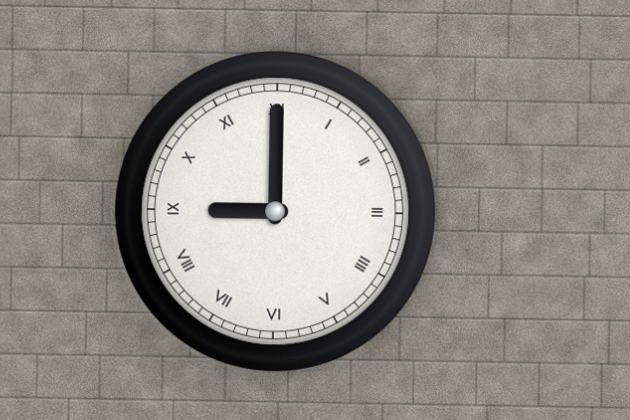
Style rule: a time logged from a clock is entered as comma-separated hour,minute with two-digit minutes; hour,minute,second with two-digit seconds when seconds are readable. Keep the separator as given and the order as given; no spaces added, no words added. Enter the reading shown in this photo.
9,00
